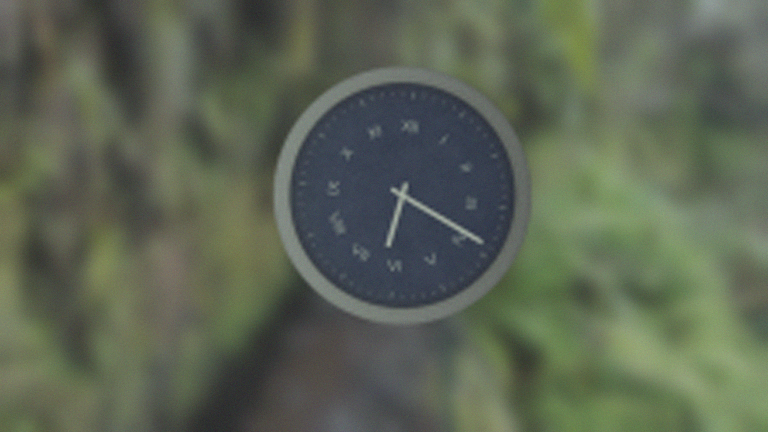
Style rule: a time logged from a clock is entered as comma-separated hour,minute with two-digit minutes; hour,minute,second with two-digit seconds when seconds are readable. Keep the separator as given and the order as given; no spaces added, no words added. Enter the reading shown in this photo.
6,19
